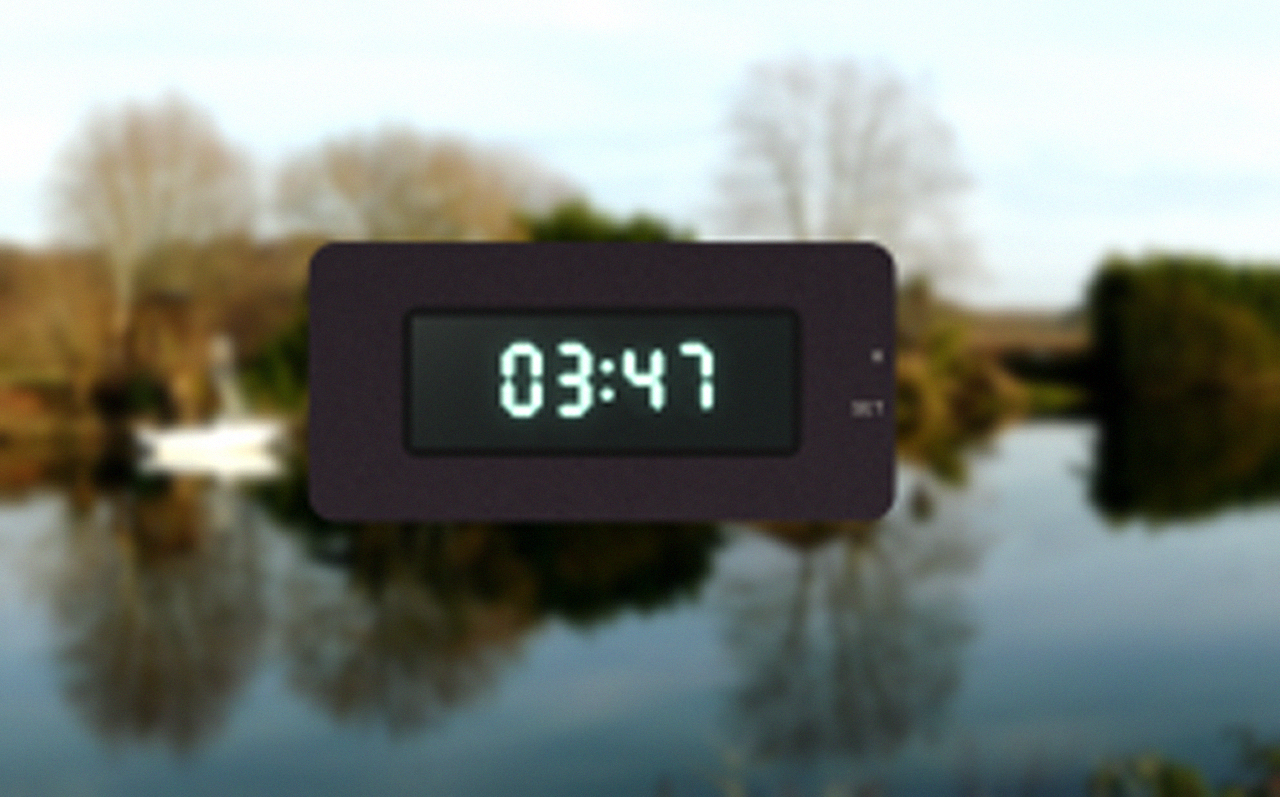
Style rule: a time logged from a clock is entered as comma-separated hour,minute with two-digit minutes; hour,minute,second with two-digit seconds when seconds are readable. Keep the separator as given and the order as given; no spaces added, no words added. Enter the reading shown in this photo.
3,47
